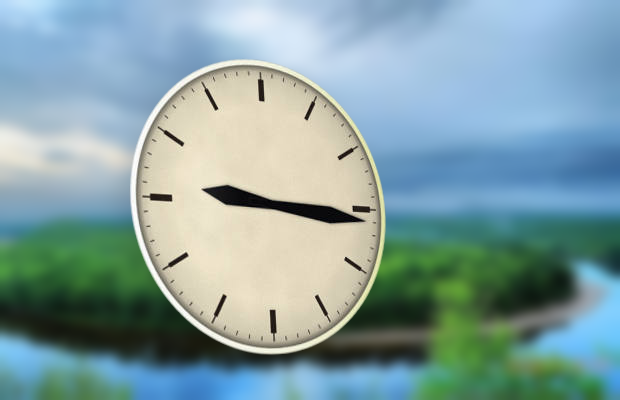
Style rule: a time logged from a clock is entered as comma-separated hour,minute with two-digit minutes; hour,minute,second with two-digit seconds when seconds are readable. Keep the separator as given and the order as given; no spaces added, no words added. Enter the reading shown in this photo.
9,16
